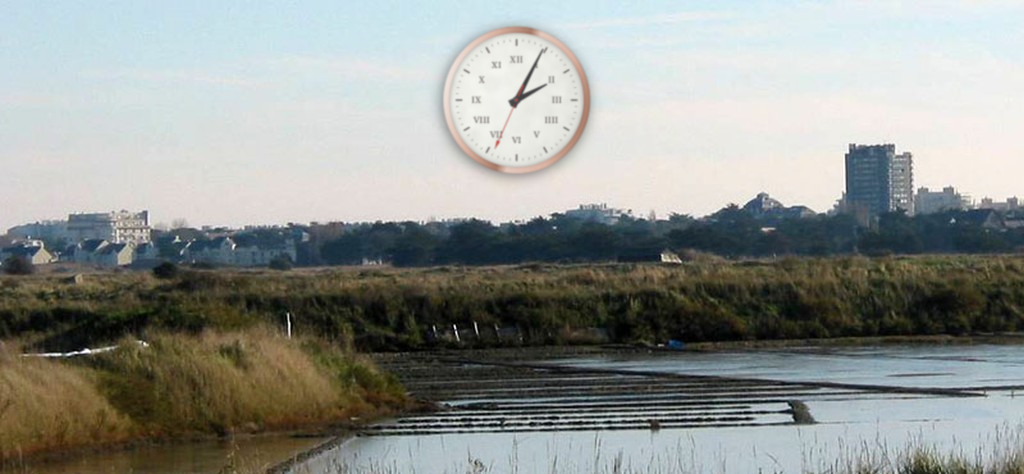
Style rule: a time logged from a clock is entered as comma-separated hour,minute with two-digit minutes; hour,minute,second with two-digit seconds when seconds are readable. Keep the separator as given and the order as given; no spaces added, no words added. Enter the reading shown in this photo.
2,04,34
